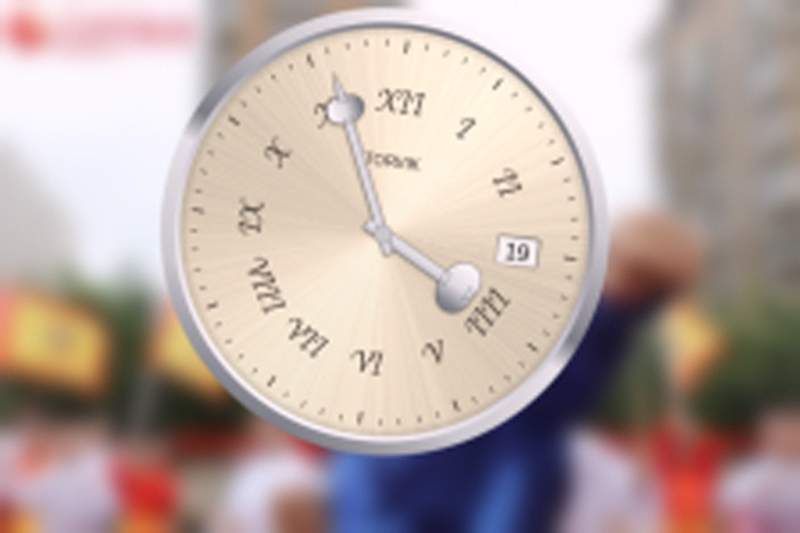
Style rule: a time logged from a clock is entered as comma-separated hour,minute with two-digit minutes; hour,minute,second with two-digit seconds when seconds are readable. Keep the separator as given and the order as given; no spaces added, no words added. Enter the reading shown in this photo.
3,56
